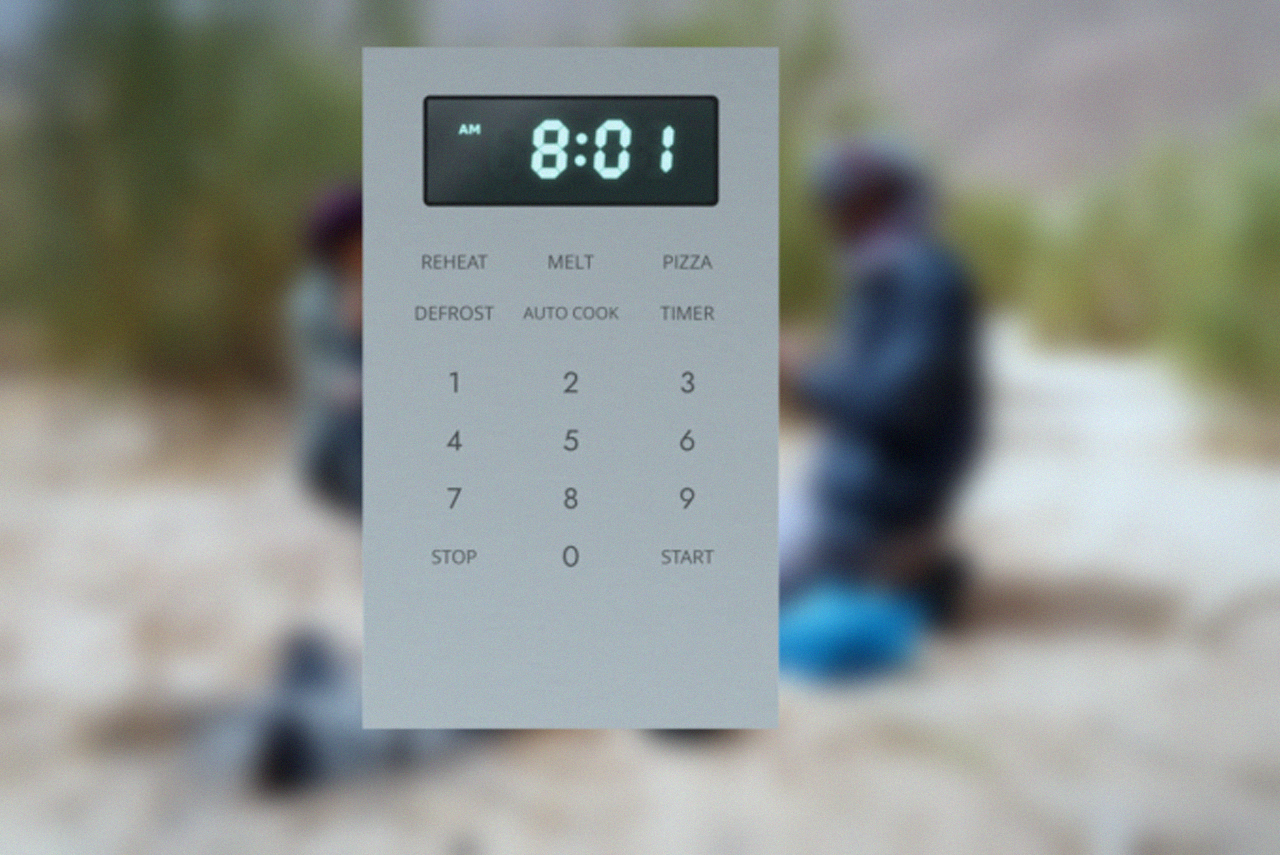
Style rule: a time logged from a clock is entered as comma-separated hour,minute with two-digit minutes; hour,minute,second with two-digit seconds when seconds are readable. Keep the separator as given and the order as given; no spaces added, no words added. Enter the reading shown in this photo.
8,01
